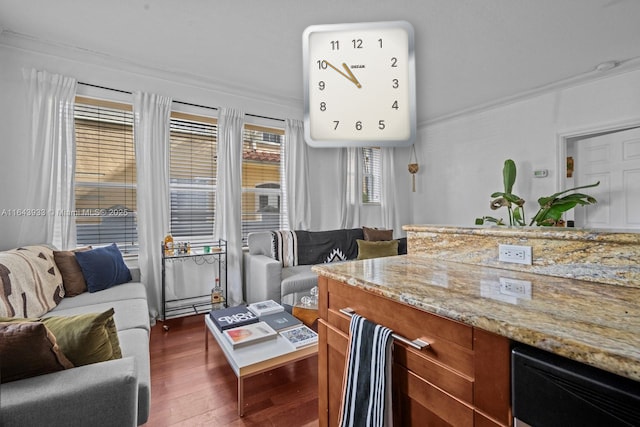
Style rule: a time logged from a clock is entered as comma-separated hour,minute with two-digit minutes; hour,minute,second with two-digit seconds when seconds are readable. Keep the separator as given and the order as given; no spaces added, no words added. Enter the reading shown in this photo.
10,51
